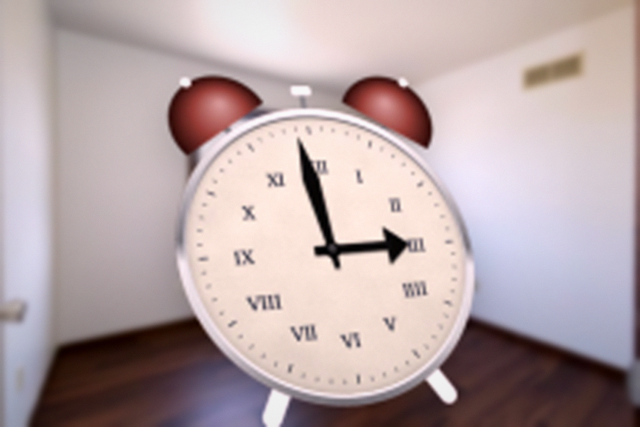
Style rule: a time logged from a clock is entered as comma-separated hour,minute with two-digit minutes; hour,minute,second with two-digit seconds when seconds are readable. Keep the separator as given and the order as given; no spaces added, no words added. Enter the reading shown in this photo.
2,59
